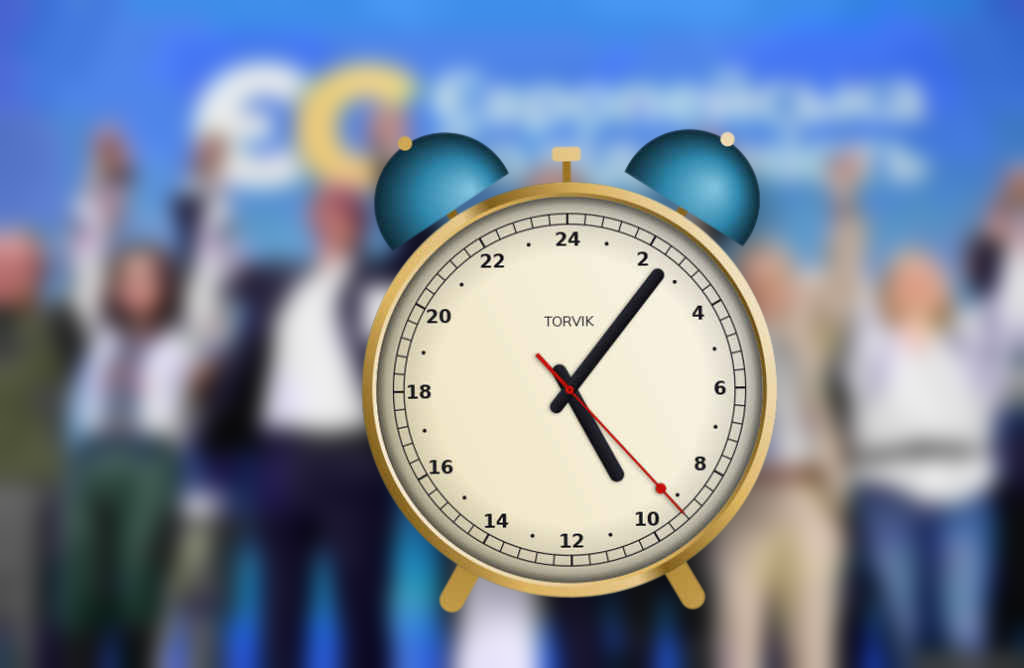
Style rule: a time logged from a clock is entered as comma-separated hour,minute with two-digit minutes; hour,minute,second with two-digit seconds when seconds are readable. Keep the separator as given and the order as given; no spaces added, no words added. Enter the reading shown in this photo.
10,06,23
